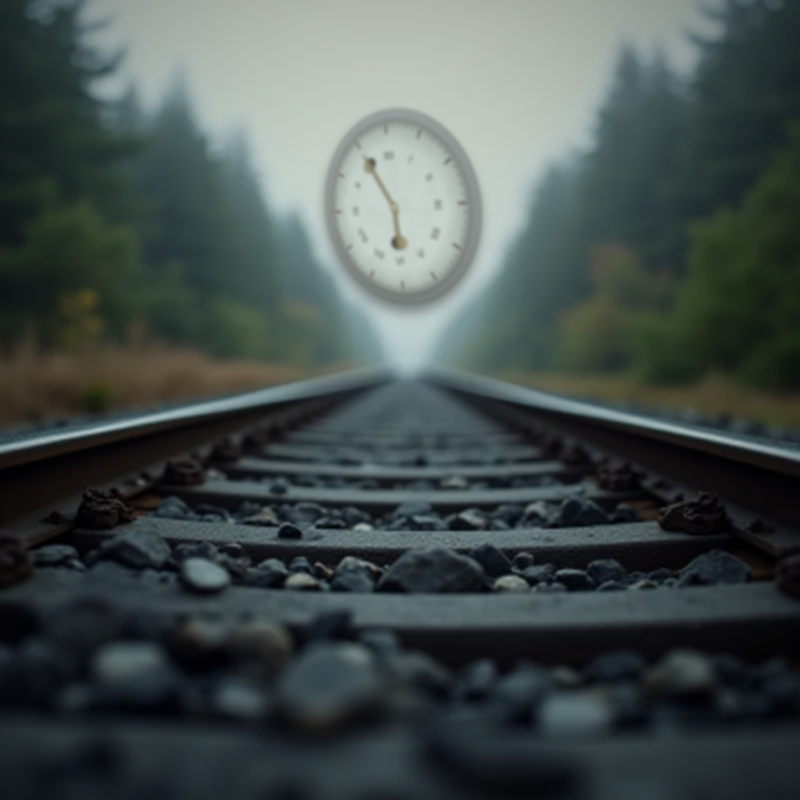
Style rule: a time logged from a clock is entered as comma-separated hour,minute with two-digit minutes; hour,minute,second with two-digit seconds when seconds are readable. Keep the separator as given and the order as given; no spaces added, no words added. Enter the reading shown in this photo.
5,55
